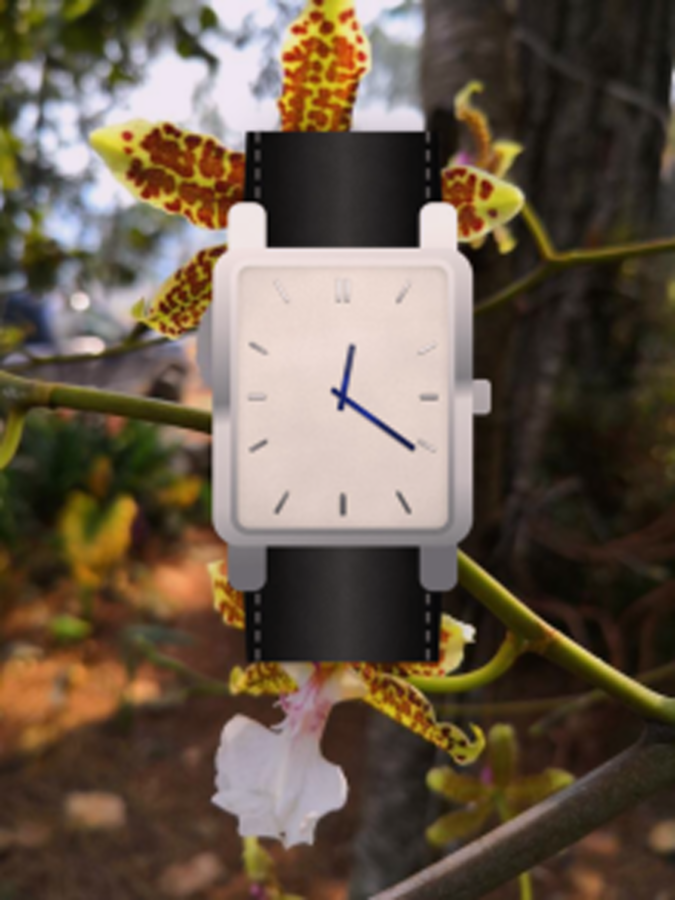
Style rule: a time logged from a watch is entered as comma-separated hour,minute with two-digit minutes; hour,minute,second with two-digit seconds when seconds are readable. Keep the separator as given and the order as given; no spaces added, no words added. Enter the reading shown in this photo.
12,21
